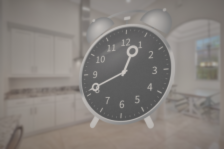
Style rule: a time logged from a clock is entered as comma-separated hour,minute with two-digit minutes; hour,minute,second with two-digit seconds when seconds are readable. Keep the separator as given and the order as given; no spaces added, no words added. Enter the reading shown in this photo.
12,41
